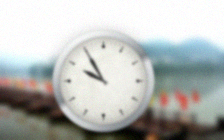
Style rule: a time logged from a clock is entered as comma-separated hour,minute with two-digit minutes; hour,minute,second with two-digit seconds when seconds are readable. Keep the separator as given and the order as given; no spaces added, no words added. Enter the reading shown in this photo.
9,55
